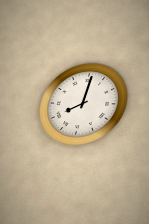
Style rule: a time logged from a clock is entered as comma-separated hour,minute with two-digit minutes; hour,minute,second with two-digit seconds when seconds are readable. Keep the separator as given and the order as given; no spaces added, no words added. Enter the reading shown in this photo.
8,01
